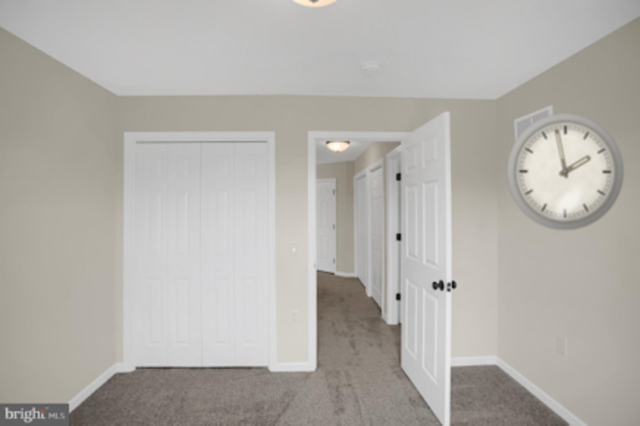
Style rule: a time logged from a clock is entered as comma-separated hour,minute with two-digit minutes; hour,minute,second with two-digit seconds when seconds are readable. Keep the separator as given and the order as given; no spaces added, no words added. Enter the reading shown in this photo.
1,58
